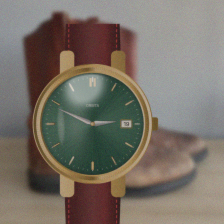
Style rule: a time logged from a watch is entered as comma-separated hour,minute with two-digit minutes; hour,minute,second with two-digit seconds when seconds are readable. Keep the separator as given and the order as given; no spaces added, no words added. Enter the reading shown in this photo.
2,49
